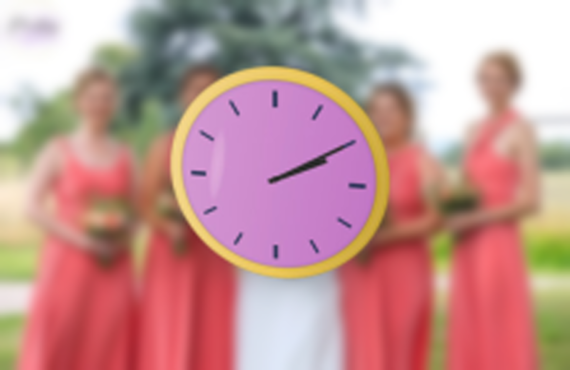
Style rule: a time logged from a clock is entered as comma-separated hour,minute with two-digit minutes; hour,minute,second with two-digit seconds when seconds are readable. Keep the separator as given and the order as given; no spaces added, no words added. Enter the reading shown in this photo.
2,10
